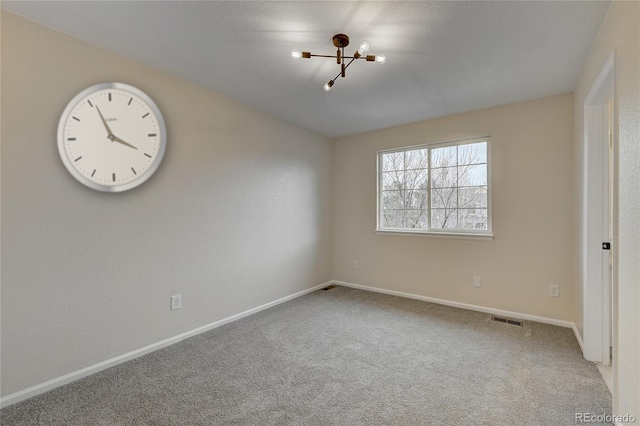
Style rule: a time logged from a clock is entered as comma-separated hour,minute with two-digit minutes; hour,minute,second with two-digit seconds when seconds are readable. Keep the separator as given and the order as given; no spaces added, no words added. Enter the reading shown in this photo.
3,56
